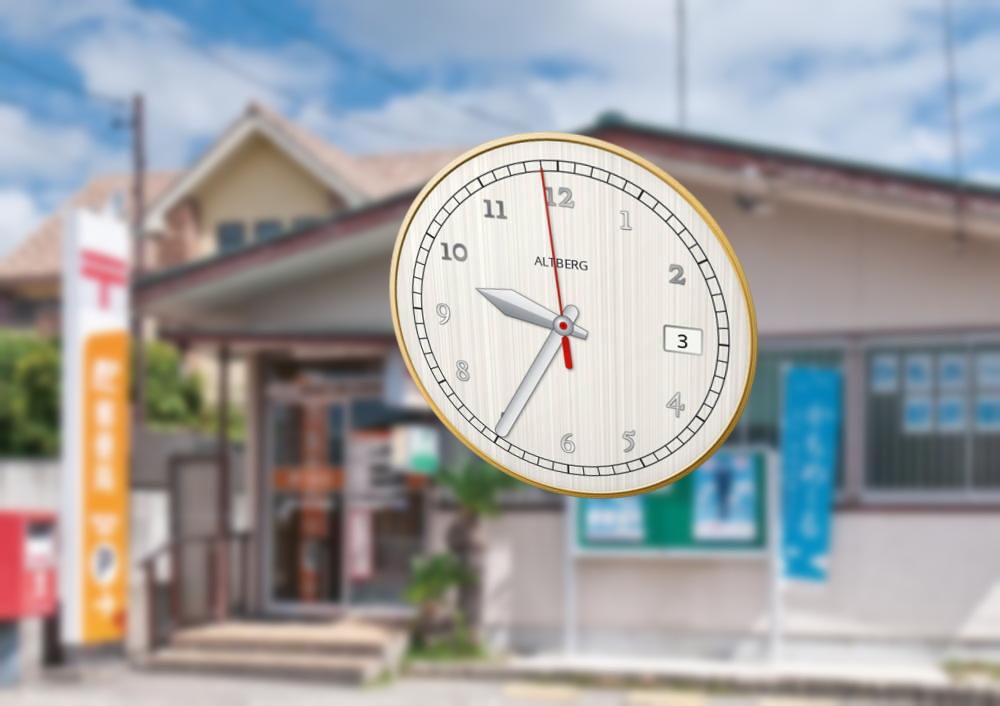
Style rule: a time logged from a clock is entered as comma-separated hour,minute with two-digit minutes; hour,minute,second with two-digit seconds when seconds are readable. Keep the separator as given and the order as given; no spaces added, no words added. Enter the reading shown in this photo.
9,34,59
